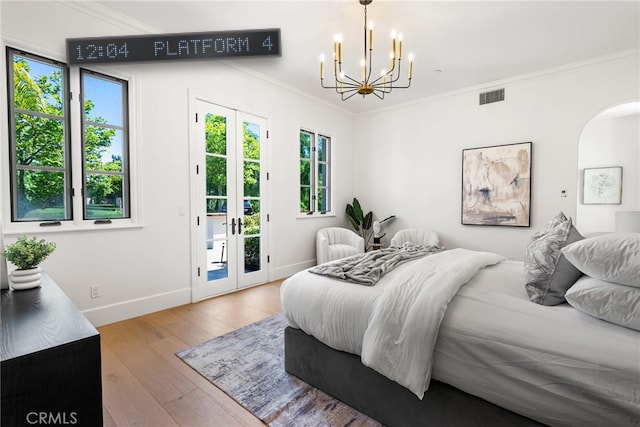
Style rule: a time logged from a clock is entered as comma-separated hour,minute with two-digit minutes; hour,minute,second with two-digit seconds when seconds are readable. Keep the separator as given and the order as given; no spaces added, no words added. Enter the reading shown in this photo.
12,04
